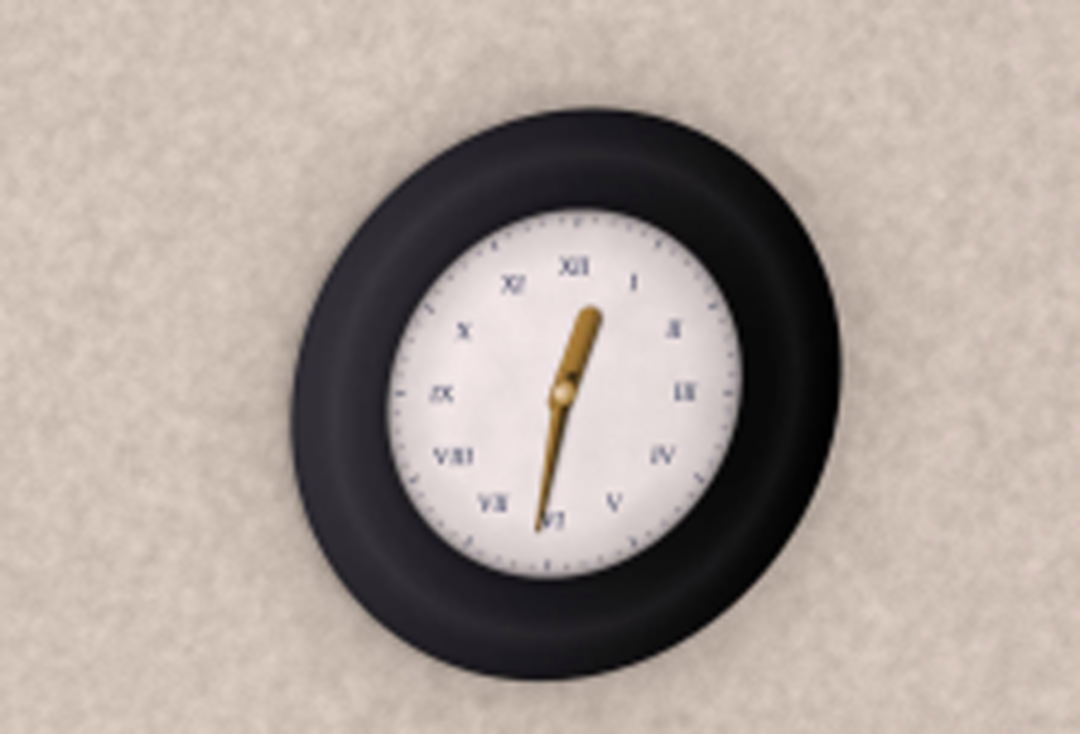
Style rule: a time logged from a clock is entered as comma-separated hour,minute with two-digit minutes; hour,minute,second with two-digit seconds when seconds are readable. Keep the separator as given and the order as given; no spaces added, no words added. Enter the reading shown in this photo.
12,31
